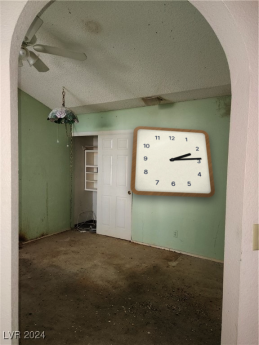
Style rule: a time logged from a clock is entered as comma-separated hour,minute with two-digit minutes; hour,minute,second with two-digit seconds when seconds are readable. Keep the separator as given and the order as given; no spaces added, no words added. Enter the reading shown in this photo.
2,14
